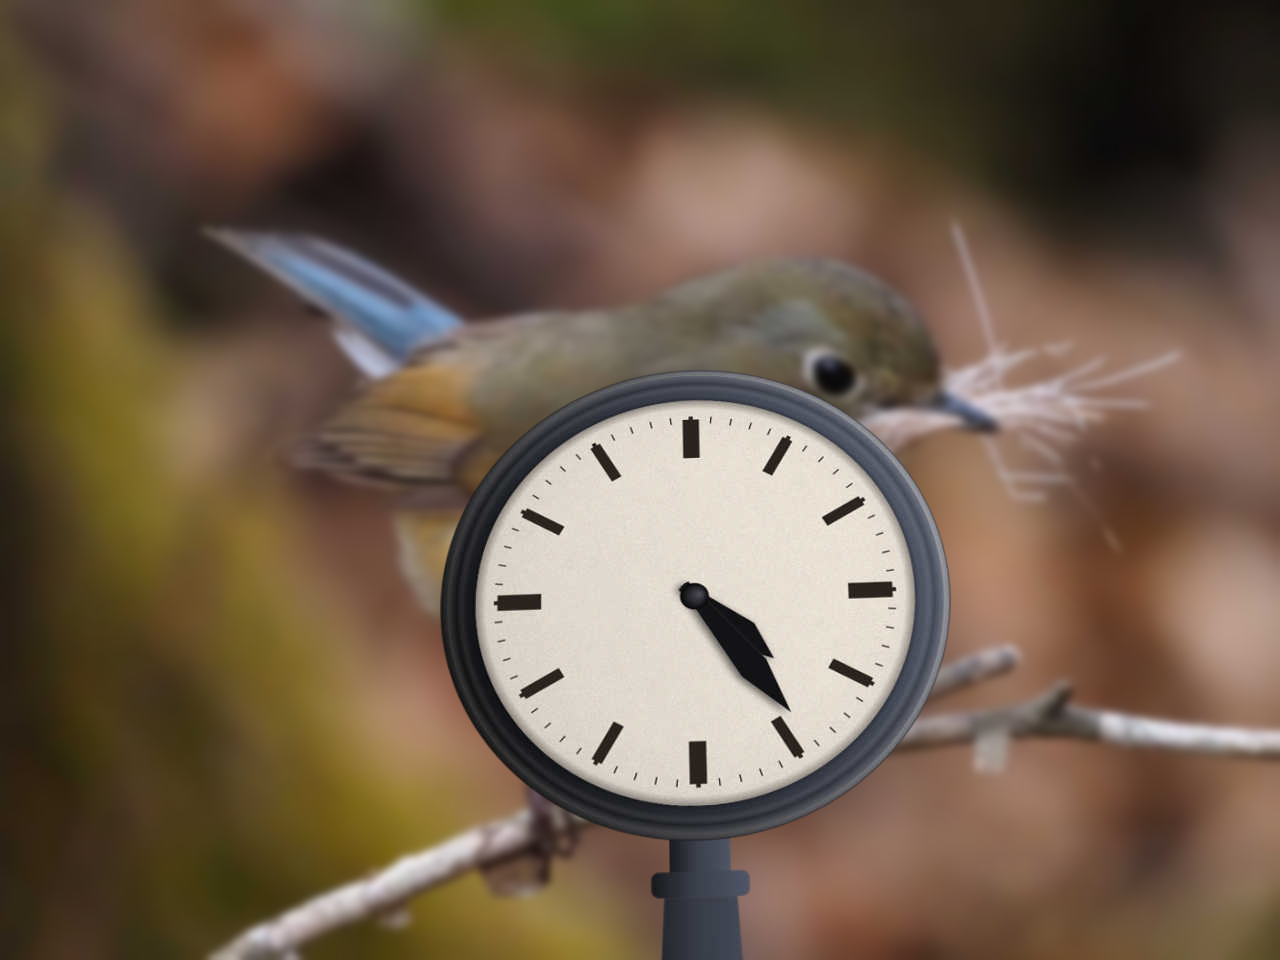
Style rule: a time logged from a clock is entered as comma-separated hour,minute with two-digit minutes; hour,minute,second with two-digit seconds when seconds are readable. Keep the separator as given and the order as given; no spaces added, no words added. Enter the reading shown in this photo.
4,24
